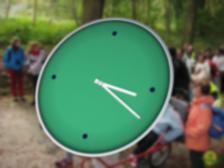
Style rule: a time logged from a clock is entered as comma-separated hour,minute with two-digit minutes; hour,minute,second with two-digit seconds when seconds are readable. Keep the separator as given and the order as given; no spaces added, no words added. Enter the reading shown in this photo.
3,20
